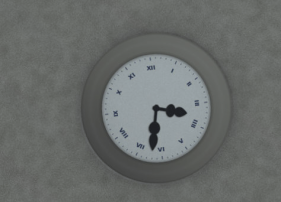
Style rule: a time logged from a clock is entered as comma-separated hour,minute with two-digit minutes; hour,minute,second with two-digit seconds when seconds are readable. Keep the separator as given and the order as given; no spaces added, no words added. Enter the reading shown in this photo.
3,32
